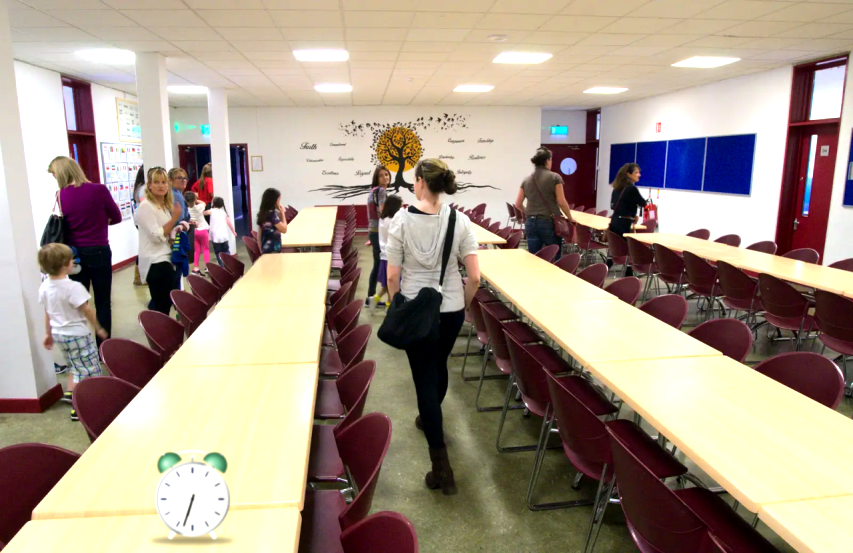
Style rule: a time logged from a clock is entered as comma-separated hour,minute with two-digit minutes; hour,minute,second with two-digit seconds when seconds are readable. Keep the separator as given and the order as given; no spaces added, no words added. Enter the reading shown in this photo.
6,33
